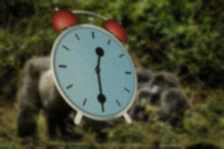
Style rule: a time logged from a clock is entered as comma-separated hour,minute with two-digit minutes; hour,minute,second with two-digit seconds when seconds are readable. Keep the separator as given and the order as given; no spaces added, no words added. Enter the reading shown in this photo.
12,30
